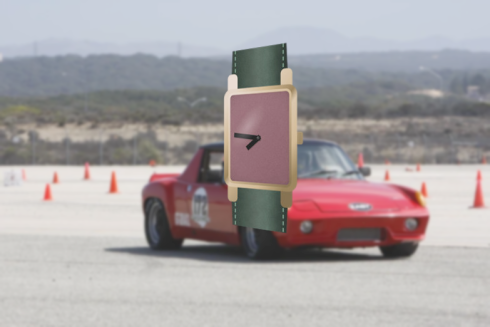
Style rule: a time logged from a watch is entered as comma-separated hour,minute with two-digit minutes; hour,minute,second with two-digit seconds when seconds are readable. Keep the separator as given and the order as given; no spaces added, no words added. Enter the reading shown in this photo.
7,46
